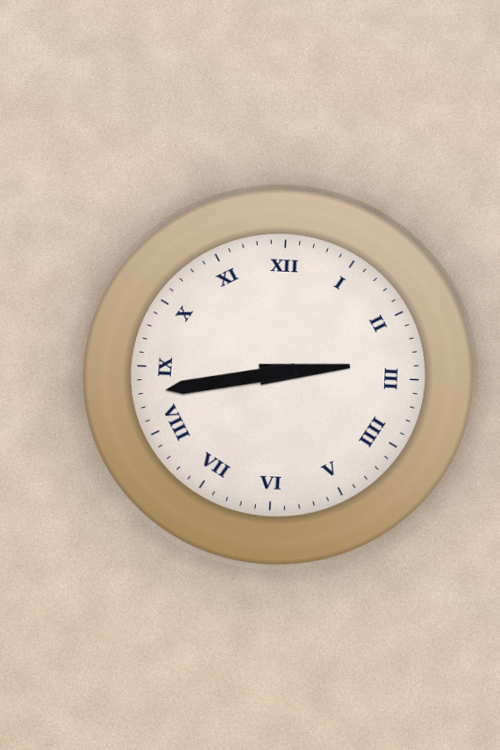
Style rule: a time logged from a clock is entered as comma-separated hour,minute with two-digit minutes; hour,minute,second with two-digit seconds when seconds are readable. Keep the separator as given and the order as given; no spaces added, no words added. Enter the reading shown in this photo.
2,43
